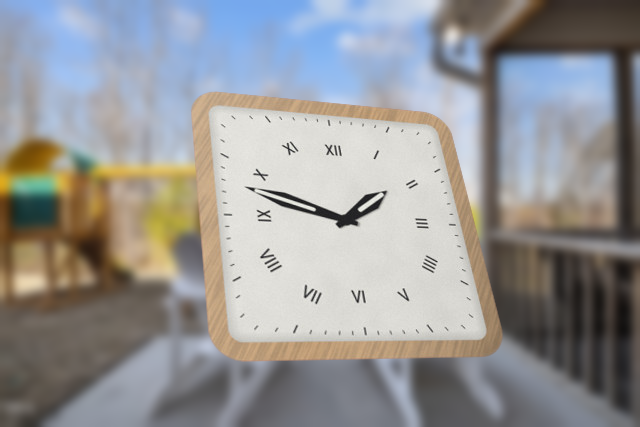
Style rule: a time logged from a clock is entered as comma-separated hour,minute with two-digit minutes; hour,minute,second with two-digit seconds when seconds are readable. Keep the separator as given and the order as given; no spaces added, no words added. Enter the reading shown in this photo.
1,48
